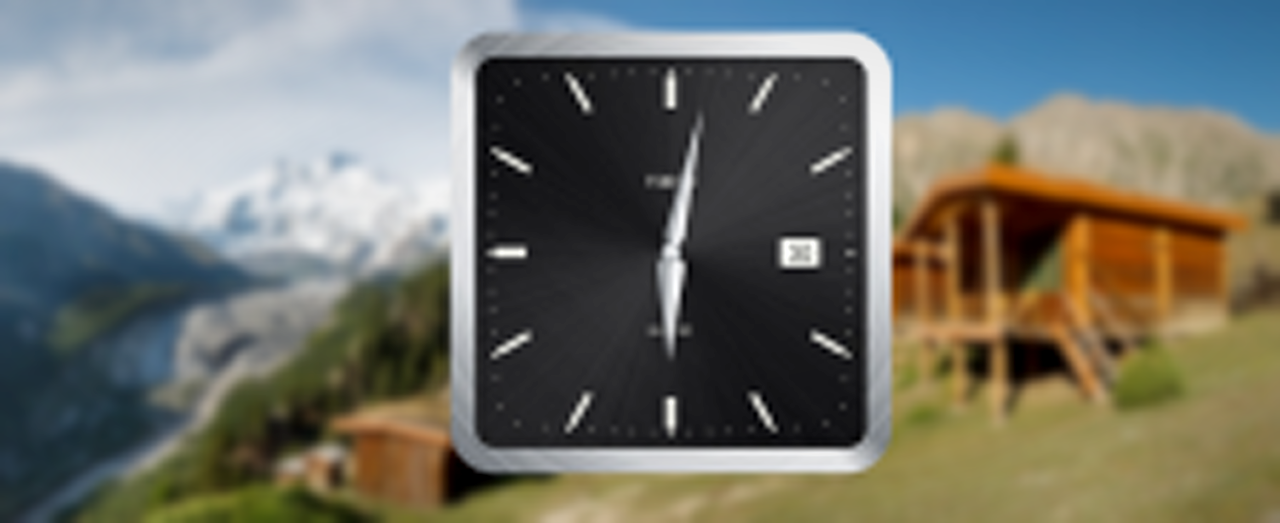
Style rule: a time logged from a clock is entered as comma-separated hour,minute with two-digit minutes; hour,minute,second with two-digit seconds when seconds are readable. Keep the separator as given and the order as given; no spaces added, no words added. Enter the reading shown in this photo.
6,02
